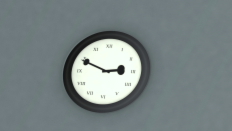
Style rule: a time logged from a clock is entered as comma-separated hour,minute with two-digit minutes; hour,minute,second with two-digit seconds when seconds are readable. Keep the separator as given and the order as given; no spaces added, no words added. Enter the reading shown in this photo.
2,49
